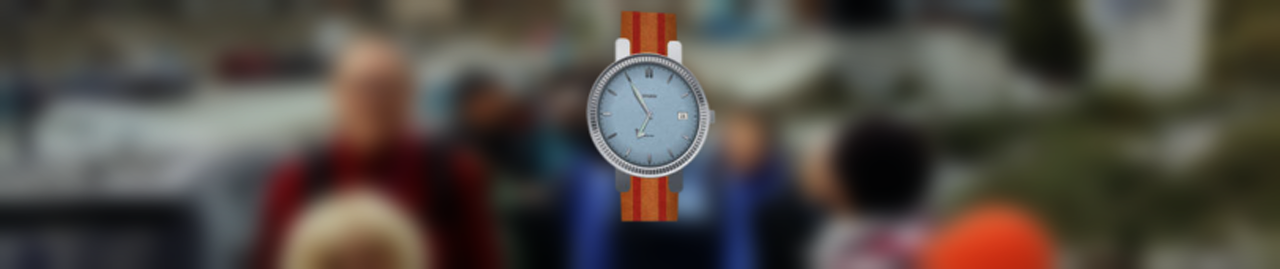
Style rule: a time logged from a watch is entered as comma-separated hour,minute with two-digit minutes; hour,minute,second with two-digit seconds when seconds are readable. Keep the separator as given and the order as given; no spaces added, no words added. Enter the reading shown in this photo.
6,55
